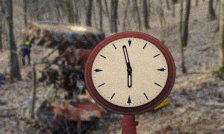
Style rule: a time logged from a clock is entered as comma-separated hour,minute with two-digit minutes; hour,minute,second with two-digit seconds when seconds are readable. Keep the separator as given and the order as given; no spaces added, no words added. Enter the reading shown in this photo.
5,58
